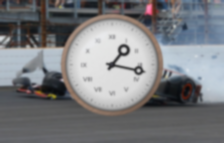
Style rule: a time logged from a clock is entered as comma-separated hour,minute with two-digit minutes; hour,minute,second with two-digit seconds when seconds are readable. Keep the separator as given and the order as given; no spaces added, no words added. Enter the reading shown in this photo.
1,17
